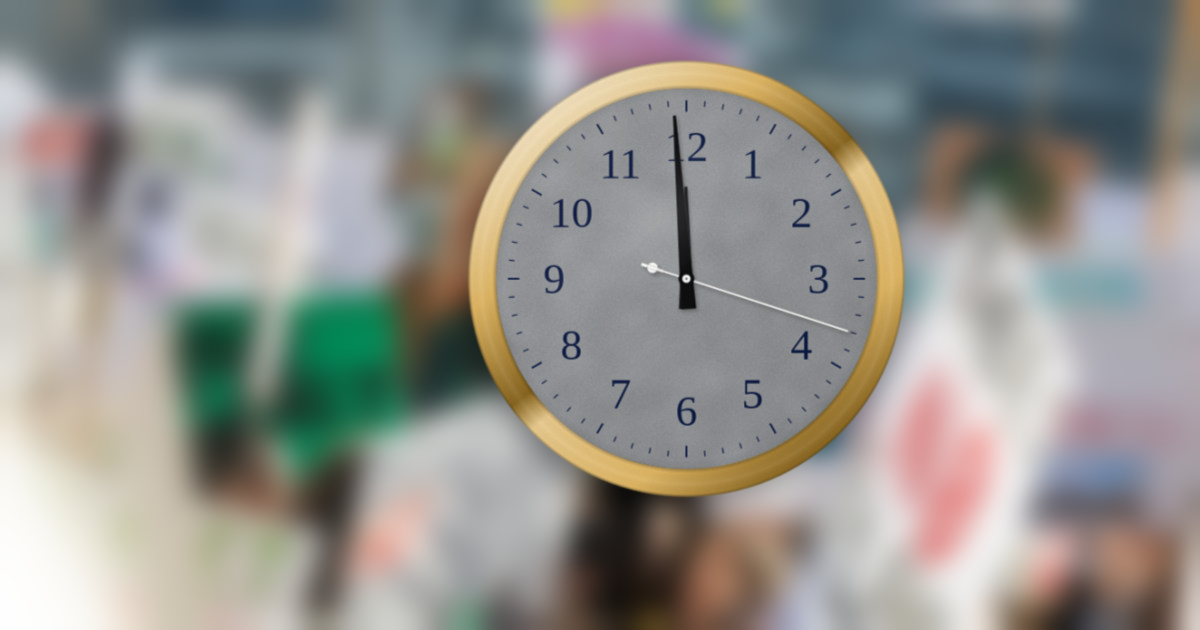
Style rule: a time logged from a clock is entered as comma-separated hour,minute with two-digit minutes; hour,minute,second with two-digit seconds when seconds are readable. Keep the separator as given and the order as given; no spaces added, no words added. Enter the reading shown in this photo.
11,59,18
